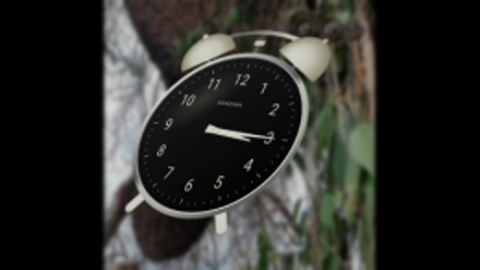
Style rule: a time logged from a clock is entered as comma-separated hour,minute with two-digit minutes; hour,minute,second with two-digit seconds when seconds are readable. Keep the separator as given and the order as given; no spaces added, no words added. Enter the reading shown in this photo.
3,15
